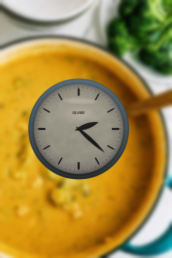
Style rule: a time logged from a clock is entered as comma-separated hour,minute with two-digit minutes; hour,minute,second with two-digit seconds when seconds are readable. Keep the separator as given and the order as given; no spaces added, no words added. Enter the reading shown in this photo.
2,22
